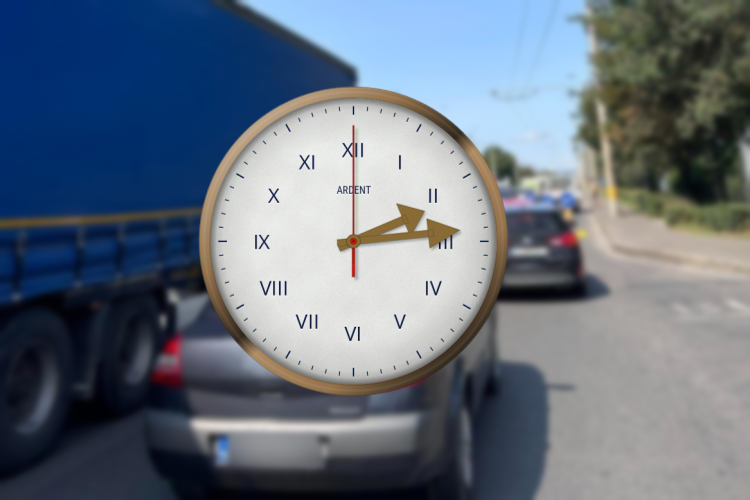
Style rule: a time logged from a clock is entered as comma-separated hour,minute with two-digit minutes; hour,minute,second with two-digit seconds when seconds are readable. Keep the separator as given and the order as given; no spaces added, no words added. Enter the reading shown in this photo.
2,14,00
